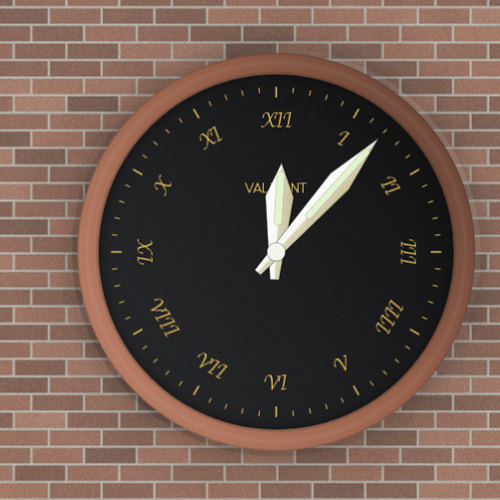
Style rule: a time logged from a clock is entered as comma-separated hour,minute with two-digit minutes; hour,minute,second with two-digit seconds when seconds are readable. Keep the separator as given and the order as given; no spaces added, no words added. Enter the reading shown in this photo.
12,07
